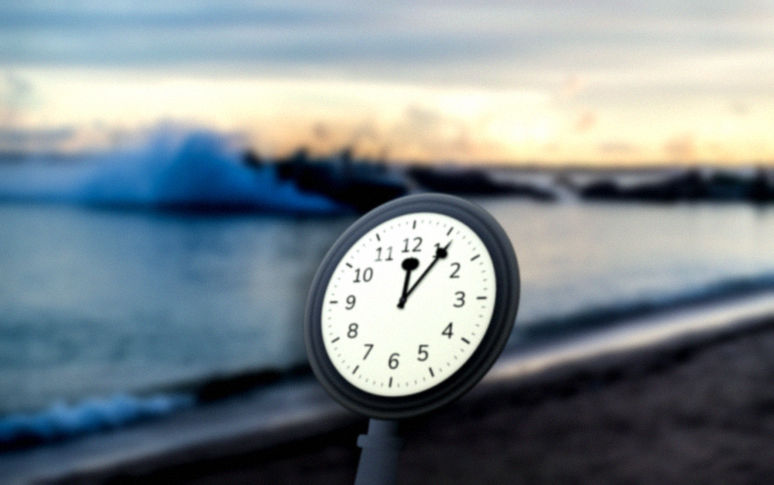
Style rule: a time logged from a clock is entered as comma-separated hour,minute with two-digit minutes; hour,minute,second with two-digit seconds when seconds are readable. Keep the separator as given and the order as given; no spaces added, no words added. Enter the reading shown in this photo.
12,06
